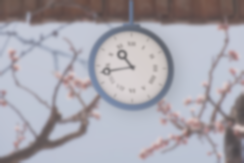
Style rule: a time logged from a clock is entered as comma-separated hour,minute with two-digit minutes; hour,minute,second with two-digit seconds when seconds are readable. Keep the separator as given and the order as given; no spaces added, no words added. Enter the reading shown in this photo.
10,43
